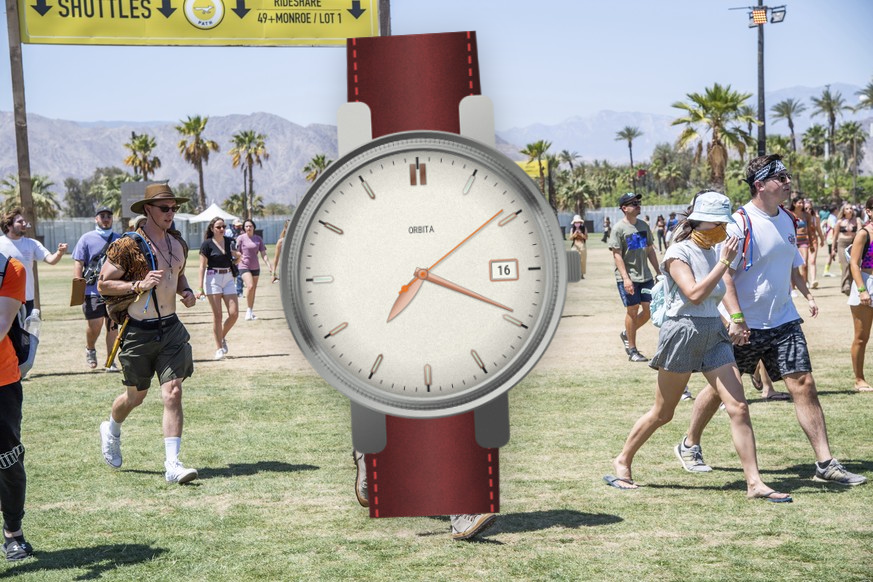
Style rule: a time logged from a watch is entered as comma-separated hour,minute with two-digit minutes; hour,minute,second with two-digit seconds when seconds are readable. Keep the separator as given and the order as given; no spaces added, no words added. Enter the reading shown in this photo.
7,19,09
